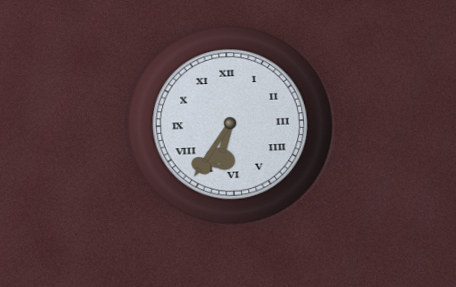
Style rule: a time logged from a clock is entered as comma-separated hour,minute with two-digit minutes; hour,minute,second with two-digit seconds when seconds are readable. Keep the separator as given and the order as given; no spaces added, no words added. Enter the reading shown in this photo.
6,36
